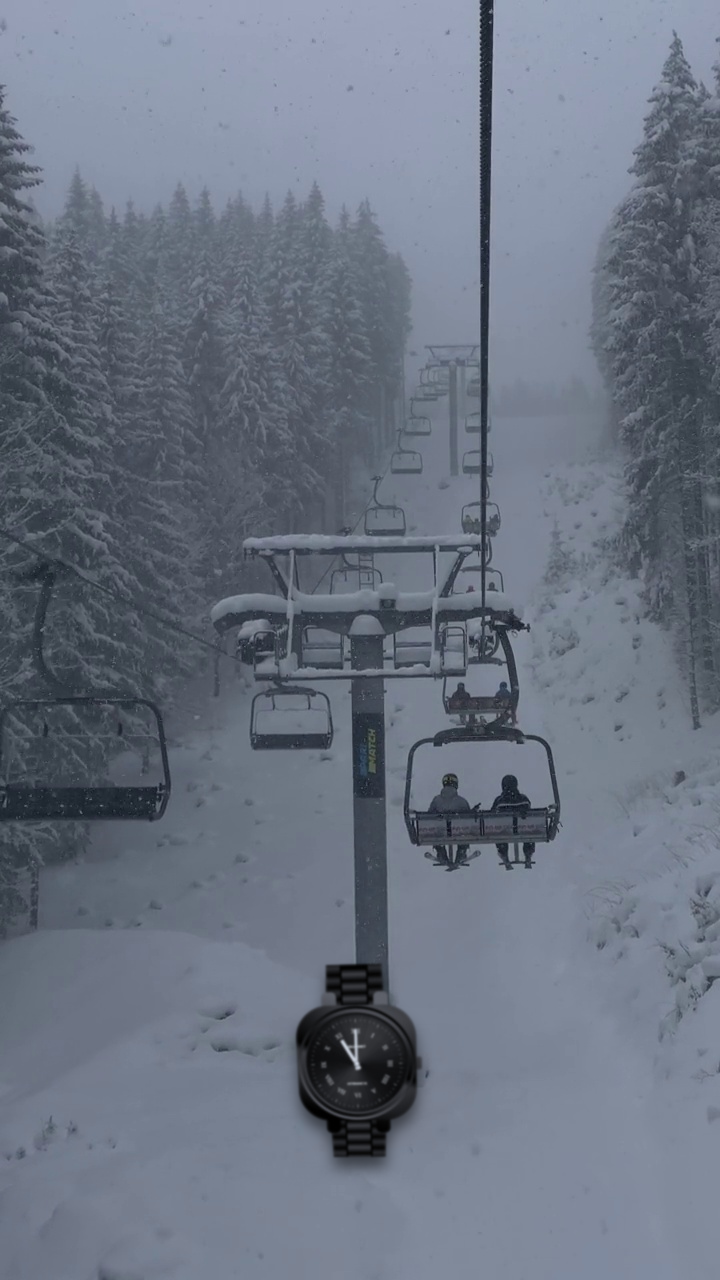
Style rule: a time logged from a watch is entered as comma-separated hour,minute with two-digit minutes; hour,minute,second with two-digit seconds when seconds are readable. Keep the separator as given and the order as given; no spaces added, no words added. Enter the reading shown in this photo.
11,00
